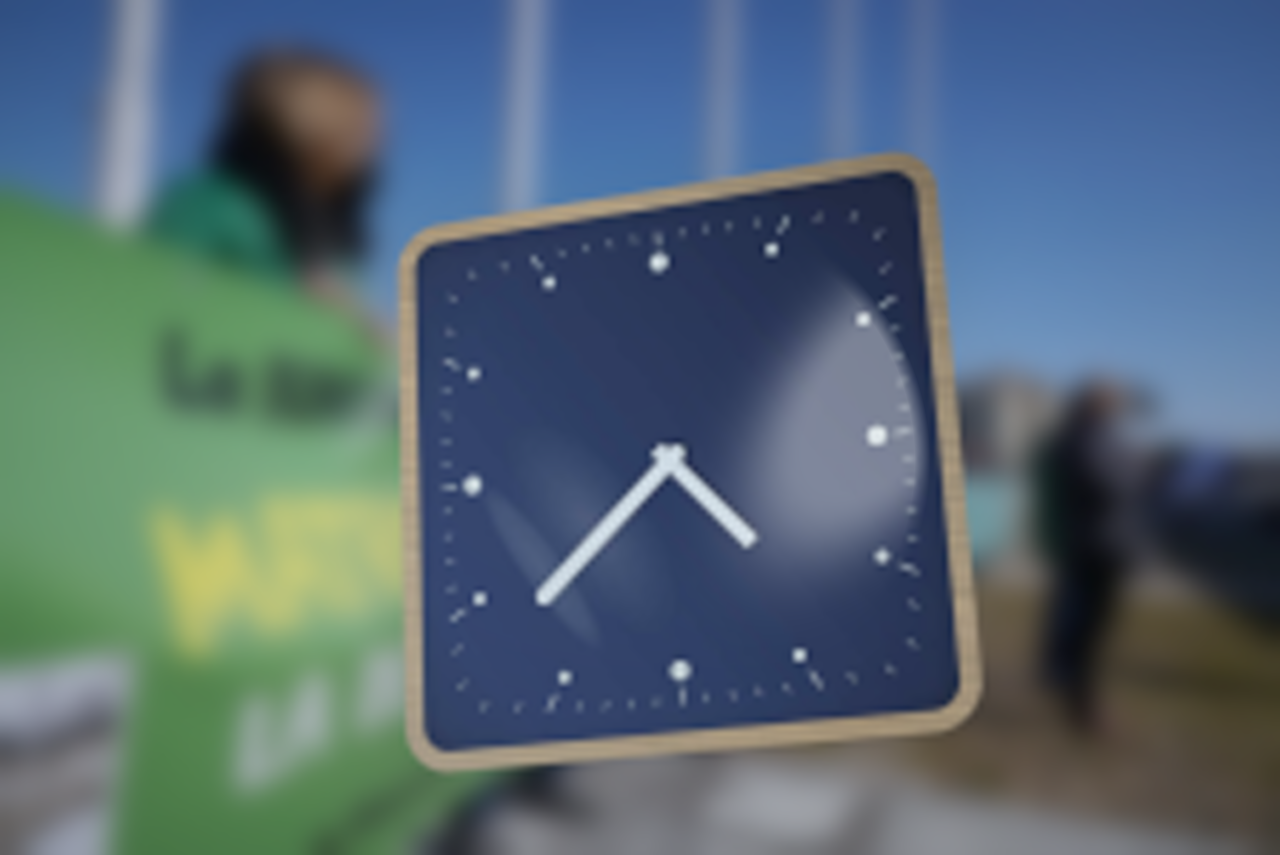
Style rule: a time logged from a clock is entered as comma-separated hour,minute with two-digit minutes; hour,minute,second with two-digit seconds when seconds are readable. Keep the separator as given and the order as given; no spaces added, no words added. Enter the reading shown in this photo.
4,38
